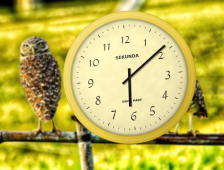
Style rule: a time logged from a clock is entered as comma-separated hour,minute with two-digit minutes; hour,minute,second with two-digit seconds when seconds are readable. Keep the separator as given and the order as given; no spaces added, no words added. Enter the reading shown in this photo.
6,09
